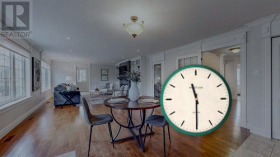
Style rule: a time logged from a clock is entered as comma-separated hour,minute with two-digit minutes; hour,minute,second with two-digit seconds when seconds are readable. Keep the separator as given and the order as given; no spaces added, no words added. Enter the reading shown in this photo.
11,30
